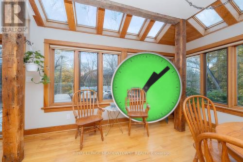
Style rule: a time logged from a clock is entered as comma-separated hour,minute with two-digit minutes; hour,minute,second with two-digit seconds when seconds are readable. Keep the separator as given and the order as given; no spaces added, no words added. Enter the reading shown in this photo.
1,08
